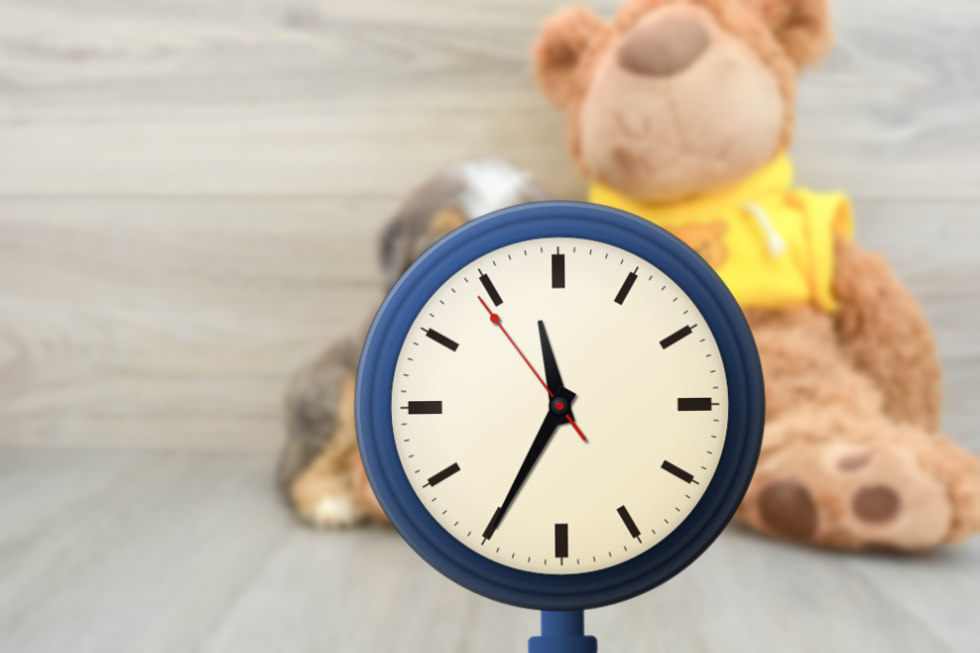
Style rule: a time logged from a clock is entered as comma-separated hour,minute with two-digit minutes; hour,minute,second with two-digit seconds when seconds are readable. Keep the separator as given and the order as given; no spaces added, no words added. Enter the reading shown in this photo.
11,34,54
